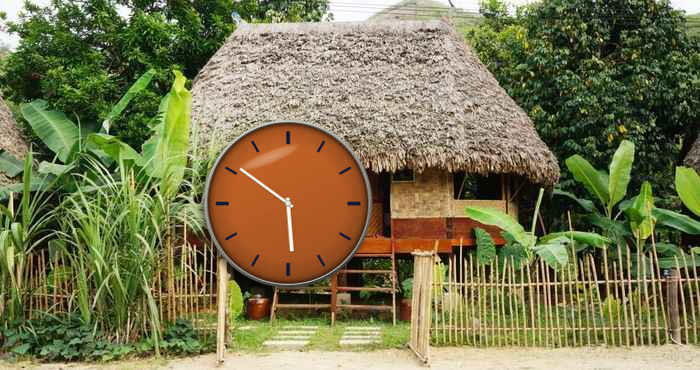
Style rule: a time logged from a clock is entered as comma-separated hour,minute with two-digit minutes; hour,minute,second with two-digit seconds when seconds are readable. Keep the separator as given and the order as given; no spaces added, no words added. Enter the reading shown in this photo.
5,51
